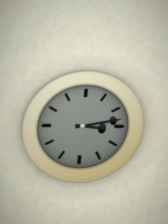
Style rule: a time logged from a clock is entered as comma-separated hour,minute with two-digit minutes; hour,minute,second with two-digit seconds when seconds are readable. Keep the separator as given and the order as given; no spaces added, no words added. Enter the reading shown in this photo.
3,13
